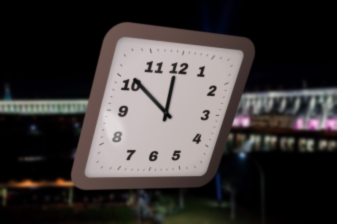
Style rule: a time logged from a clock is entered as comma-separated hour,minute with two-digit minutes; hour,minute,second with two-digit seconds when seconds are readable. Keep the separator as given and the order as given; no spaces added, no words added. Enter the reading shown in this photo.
11,51
